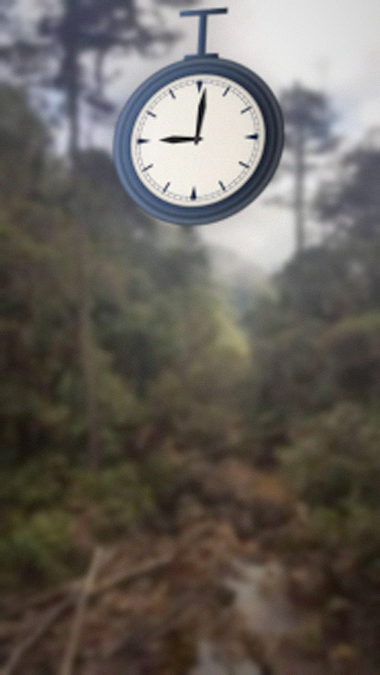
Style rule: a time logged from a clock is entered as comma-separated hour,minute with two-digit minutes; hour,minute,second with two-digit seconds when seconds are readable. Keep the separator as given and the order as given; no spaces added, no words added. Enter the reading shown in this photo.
9,01
